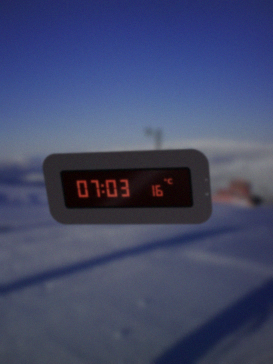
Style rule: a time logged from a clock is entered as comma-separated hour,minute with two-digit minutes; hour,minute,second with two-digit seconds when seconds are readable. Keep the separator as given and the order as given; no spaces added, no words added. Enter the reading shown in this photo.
7,03
